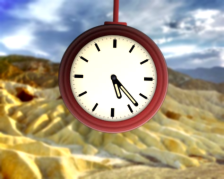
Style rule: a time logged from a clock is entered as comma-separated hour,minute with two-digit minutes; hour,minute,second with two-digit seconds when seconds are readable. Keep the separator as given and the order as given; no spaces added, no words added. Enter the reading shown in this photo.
5,23
